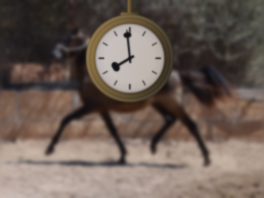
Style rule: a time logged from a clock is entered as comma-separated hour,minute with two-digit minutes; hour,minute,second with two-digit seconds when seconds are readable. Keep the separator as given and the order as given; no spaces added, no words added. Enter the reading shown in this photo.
7,59
